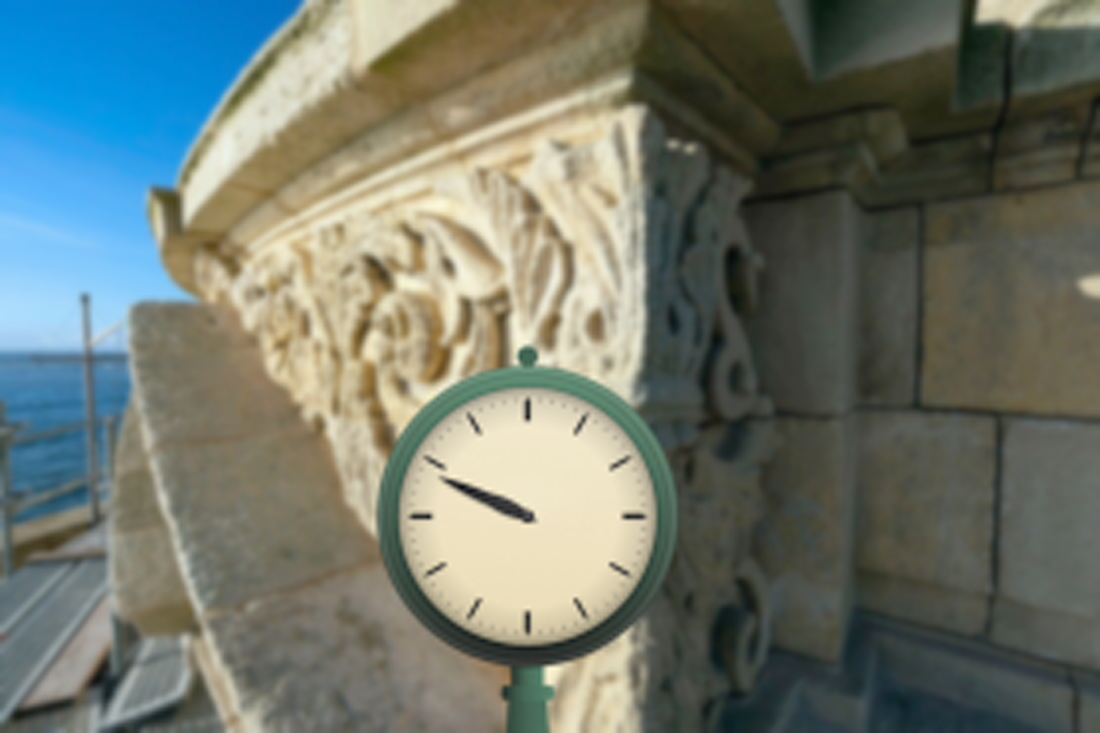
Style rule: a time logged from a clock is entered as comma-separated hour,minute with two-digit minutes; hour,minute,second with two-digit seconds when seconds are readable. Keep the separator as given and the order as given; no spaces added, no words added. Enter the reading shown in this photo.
9,49
